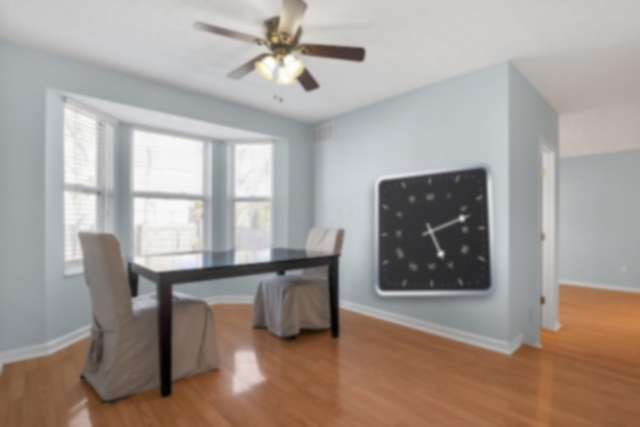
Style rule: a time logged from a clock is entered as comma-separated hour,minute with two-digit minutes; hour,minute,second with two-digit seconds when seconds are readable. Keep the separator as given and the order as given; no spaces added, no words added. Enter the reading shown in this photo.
5,12
